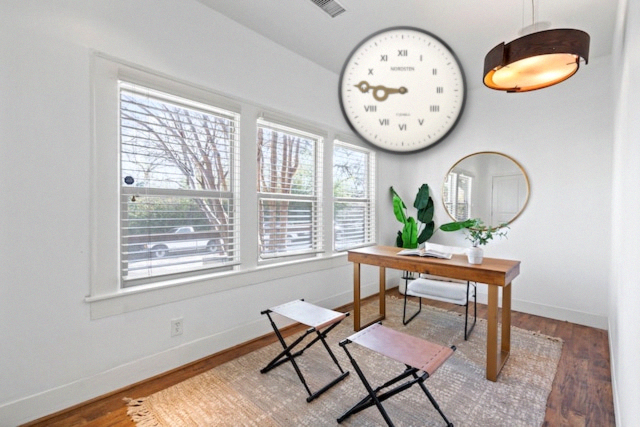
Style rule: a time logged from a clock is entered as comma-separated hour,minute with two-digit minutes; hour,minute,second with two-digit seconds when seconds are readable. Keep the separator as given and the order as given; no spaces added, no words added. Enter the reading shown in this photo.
8,46
